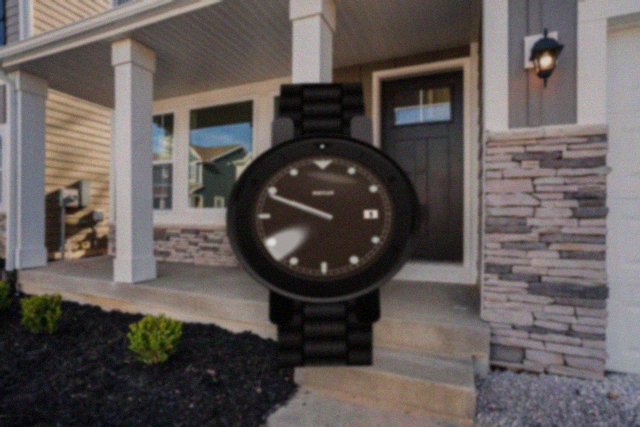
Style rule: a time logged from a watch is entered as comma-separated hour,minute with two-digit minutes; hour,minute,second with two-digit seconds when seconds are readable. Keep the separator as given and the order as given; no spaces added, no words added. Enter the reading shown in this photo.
9,49
